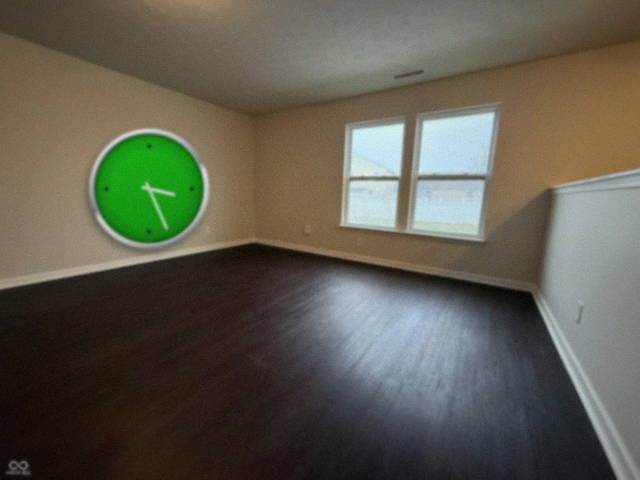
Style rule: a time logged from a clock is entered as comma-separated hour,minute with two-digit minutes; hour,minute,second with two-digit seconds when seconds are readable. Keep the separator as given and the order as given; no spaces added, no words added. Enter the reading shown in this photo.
3,26
